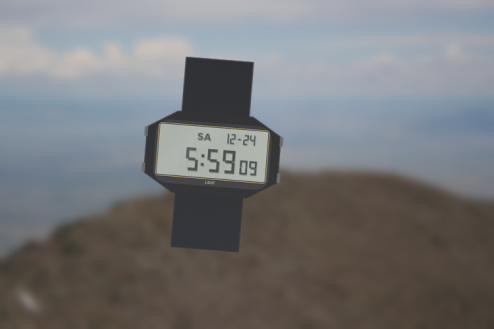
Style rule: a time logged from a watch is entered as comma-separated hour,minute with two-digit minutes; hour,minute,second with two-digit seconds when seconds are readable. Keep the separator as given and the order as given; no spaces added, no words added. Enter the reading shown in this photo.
5,59,09
